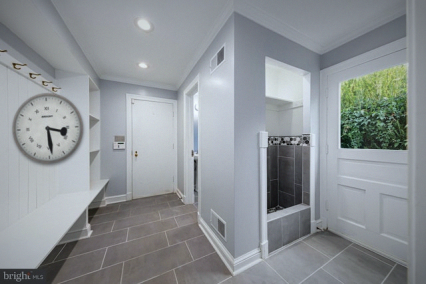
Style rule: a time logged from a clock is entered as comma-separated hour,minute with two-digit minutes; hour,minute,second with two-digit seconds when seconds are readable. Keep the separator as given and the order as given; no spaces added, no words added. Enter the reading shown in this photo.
3,29
